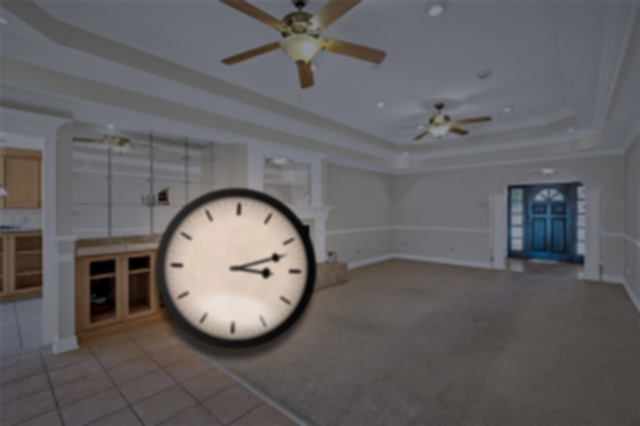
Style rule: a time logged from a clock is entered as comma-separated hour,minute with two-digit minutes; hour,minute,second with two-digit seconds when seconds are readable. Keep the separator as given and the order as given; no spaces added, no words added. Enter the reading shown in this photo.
3,12
